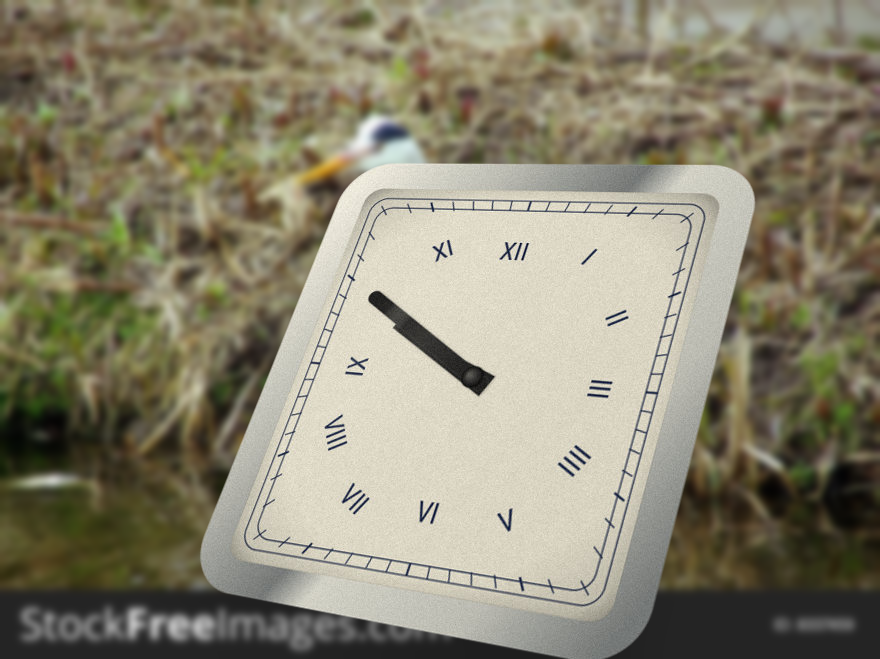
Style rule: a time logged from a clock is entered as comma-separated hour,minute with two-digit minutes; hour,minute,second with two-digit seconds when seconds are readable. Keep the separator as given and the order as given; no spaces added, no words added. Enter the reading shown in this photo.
9,50
